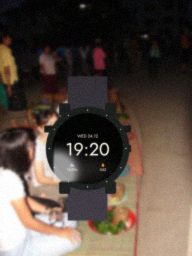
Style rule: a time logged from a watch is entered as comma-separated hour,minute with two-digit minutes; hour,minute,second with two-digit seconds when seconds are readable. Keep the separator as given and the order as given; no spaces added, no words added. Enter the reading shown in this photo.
19,20
